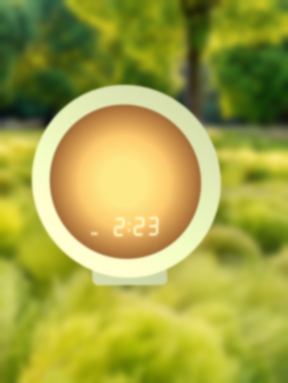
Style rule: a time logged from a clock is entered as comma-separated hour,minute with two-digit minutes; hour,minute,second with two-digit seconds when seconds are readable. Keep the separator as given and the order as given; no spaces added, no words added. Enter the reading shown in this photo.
2,23
